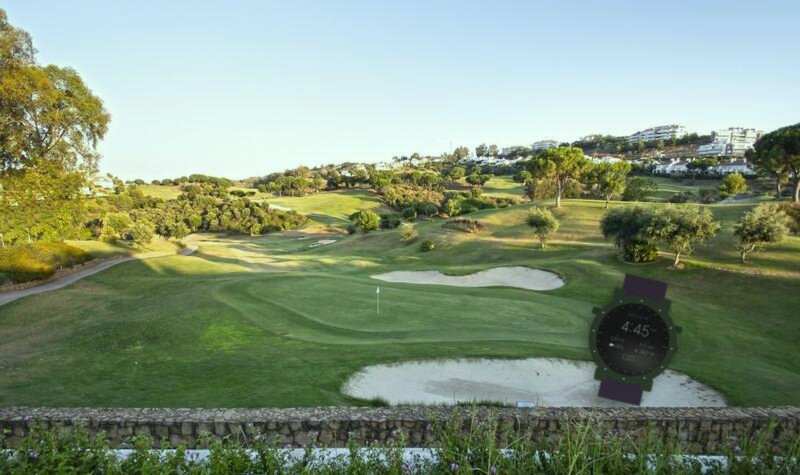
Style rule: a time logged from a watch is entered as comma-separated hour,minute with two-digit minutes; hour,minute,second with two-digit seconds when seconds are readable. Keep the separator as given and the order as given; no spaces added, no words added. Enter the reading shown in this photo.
4,45
